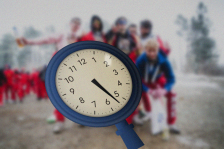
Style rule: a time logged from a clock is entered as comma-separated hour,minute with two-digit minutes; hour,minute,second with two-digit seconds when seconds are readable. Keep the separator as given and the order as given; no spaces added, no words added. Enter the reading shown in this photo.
5,27
